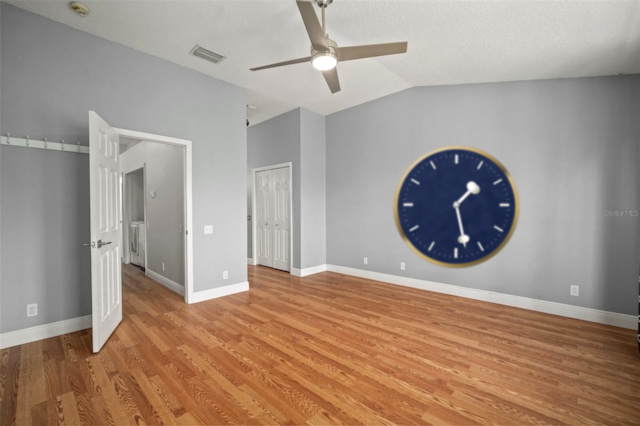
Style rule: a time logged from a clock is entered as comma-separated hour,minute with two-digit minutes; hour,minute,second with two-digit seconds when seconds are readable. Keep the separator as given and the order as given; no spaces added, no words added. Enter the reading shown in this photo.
1,28
